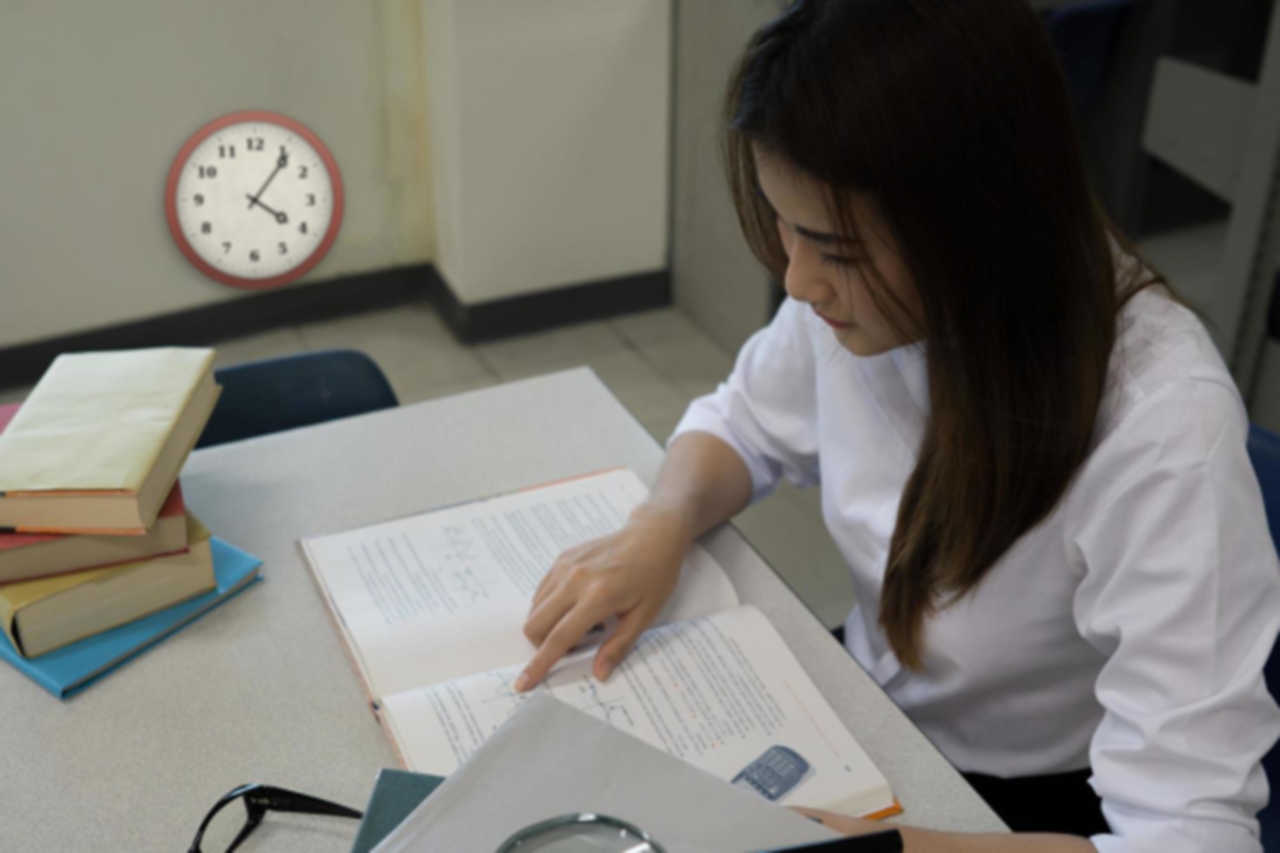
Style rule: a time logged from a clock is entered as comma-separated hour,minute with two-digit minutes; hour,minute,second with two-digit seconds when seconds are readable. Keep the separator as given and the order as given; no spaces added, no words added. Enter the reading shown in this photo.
4,06
